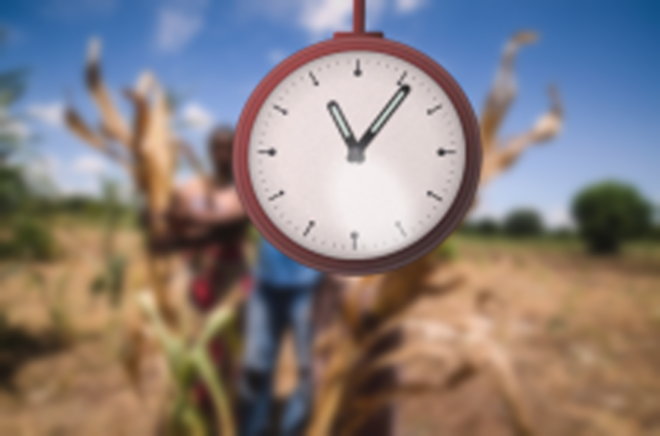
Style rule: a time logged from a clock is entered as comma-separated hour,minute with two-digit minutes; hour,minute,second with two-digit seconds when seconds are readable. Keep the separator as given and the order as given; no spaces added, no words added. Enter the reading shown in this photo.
11,06
